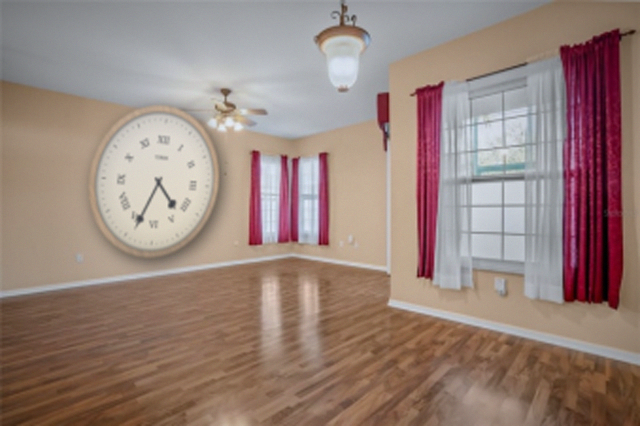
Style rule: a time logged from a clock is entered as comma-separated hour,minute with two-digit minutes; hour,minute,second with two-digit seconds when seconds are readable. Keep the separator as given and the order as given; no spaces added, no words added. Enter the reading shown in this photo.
4,34
